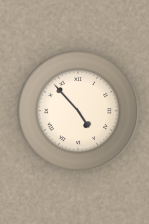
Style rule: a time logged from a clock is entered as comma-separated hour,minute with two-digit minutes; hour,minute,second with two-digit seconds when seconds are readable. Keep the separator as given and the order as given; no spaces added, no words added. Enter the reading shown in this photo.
4,53
